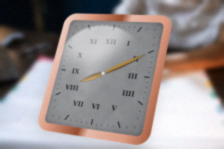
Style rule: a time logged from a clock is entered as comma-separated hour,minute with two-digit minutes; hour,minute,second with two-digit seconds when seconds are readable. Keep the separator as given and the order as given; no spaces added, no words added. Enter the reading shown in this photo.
8,10
